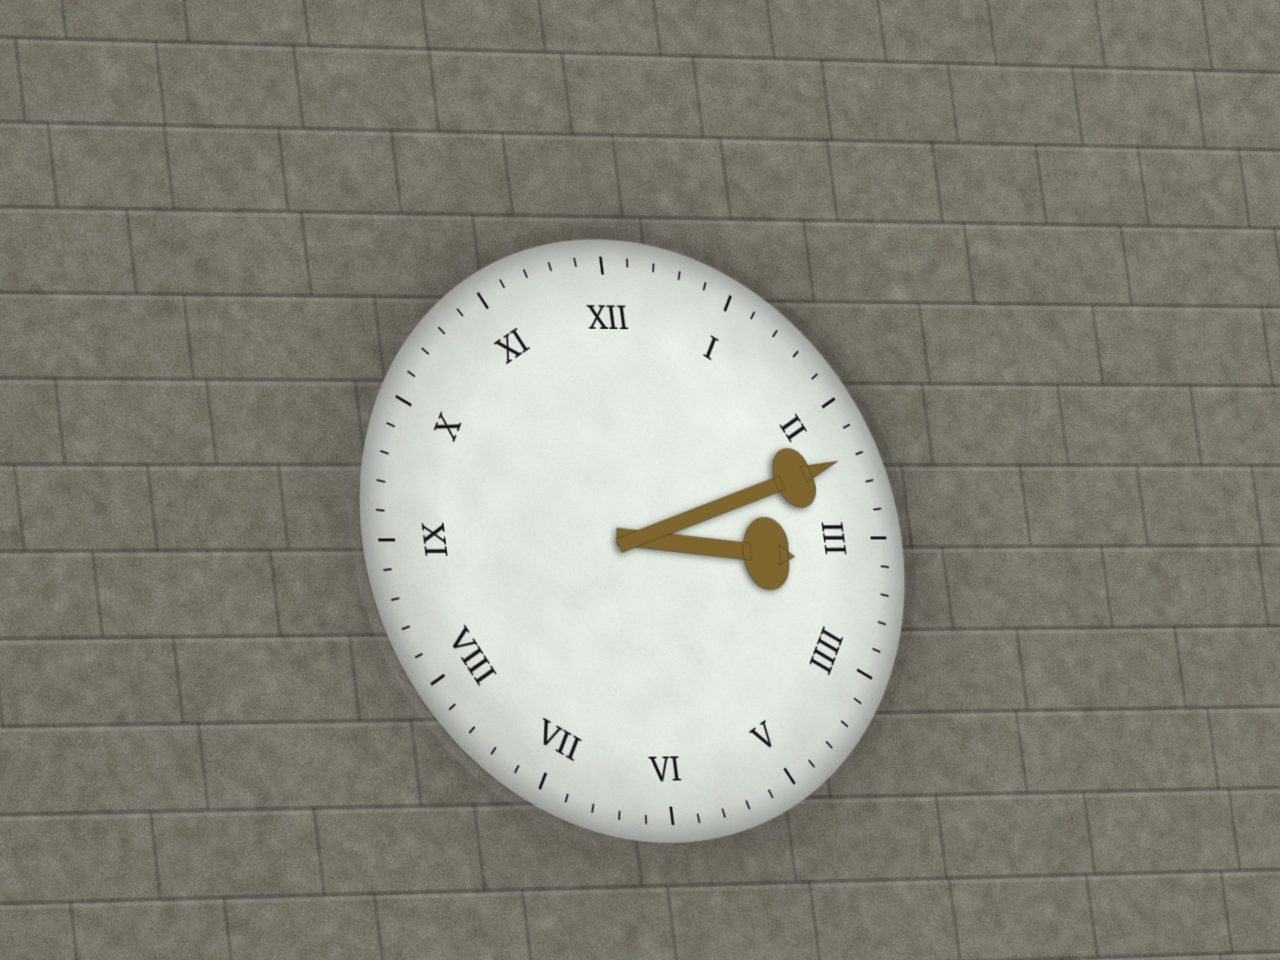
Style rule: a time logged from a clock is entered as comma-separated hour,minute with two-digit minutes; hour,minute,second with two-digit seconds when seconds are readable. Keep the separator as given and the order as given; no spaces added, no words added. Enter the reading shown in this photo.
3,12
